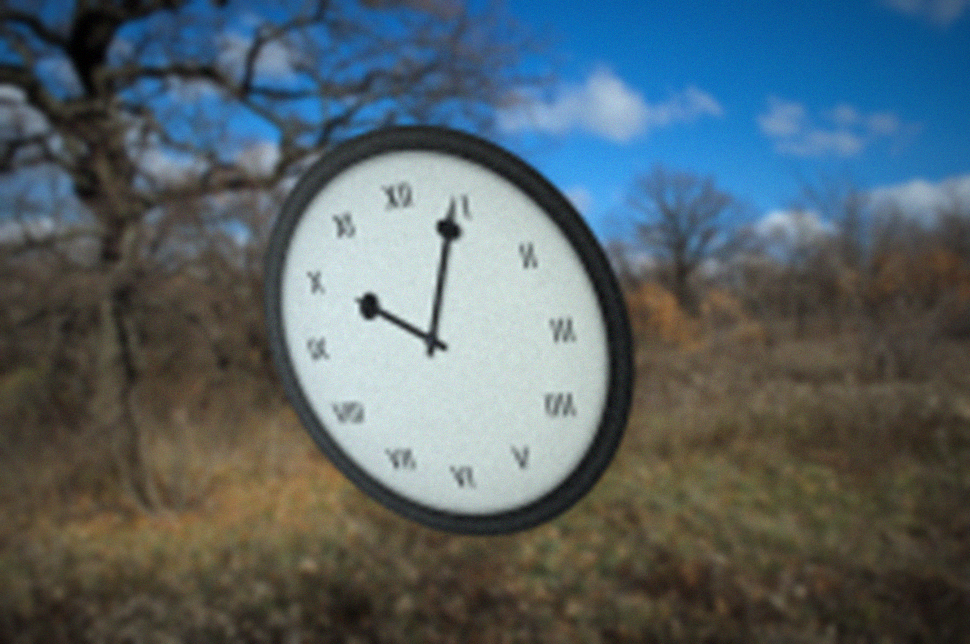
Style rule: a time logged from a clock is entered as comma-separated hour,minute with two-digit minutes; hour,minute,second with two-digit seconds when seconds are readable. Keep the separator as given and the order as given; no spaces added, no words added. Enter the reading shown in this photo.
10,04
